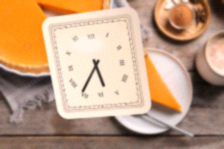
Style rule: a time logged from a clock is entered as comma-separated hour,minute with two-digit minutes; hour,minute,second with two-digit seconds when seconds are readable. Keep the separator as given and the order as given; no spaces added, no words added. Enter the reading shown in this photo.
5,36
